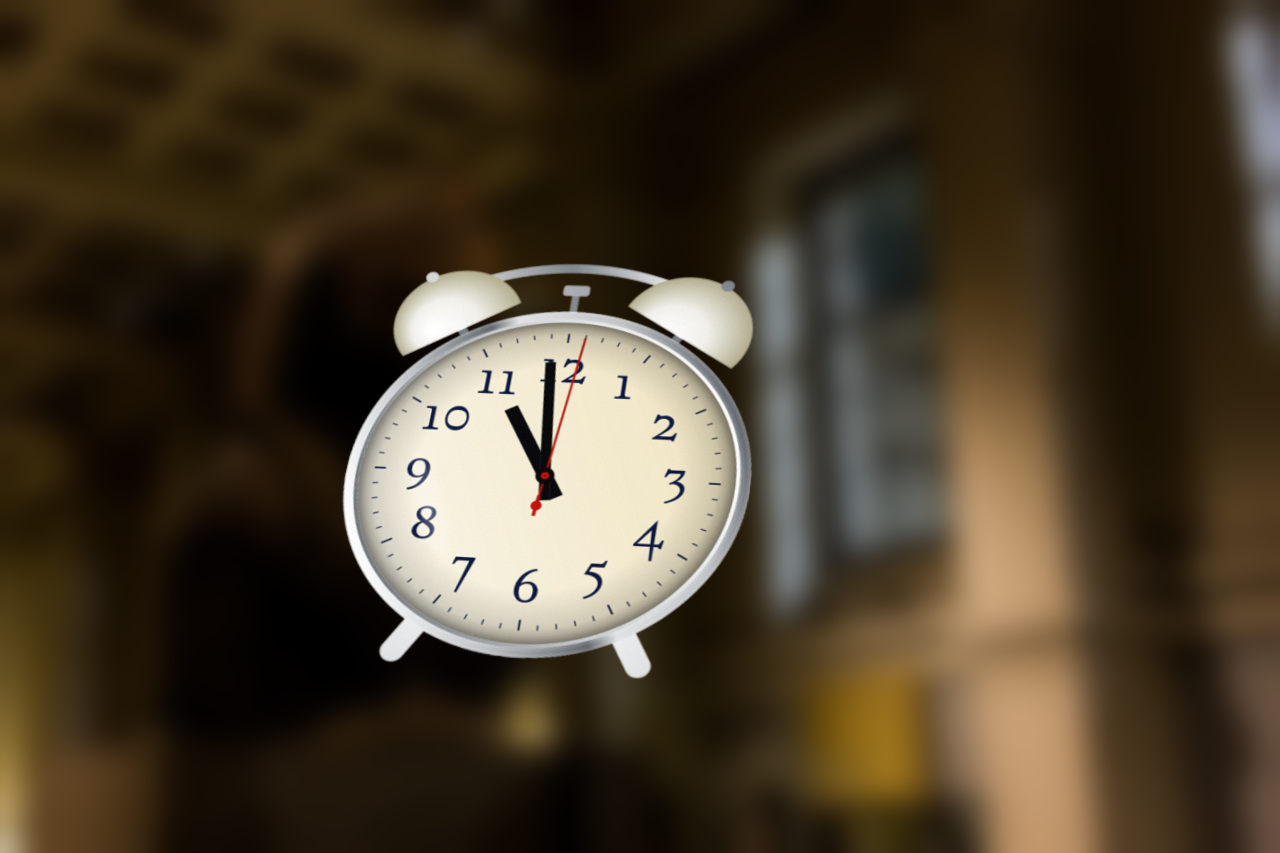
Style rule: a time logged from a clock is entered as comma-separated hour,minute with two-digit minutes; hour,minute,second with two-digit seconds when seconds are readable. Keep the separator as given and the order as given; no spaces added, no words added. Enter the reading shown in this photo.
10,59,01
